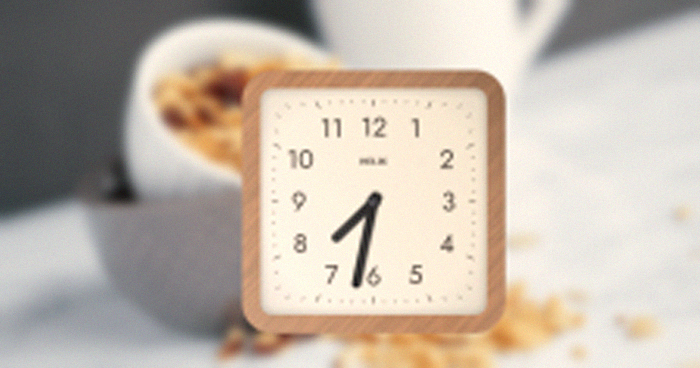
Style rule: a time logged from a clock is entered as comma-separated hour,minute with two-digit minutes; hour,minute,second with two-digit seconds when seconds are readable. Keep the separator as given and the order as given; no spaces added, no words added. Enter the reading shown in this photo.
7,32
